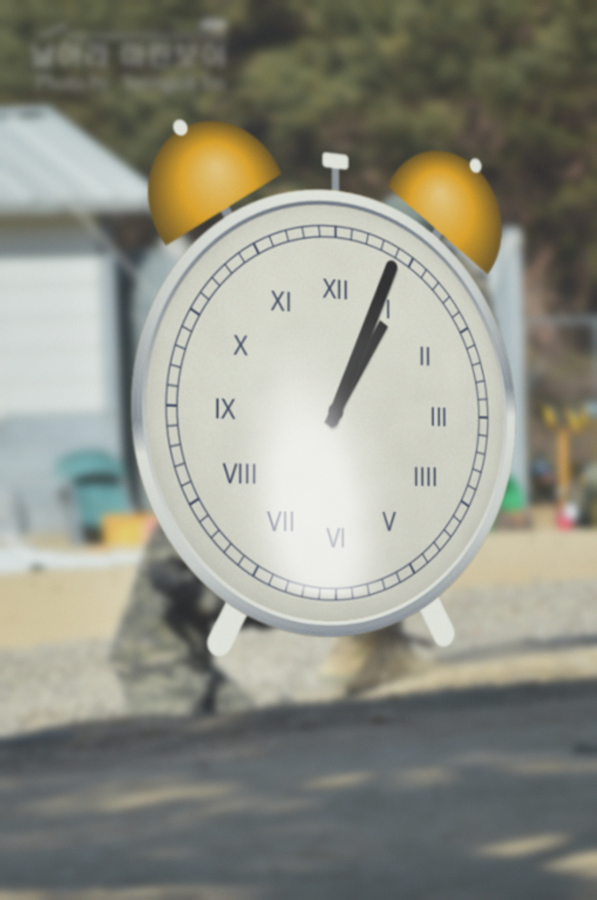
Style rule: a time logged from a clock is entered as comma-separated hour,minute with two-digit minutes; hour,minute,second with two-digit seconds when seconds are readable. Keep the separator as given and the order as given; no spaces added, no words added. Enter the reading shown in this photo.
1,04
